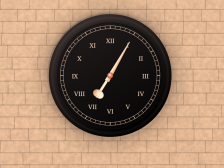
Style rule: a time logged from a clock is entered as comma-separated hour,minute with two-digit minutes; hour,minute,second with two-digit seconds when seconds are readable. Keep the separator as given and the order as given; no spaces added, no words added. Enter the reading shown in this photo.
7,05
